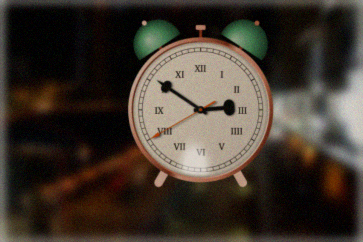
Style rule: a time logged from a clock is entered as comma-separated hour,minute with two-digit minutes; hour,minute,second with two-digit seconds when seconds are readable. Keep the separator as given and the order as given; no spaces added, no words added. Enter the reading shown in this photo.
2,50,40
